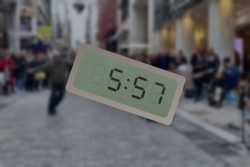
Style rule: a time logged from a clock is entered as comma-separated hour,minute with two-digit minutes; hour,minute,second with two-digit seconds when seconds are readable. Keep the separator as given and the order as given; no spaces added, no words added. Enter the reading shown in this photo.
5,57
